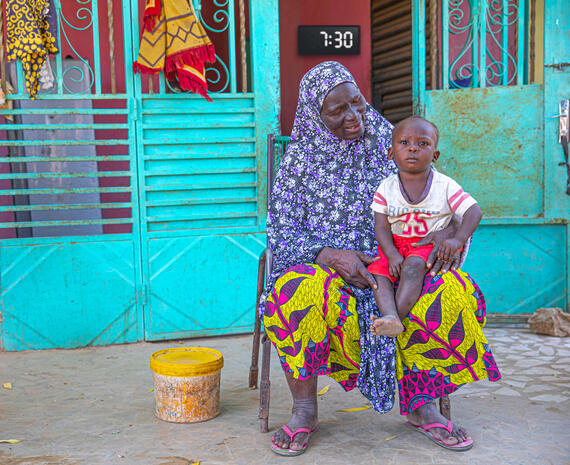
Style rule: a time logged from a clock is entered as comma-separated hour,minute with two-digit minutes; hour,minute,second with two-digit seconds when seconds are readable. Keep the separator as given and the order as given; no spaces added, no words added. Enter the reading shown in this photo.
7,30
